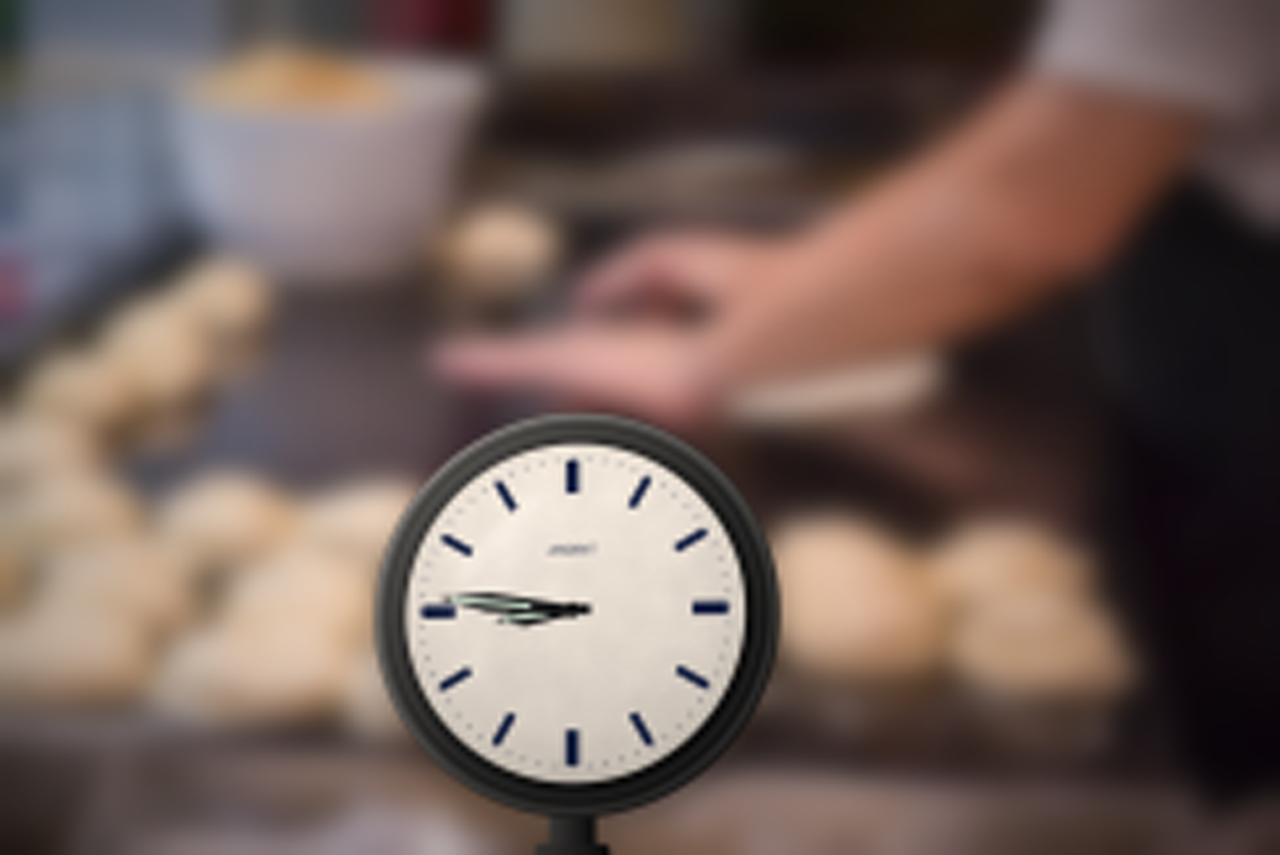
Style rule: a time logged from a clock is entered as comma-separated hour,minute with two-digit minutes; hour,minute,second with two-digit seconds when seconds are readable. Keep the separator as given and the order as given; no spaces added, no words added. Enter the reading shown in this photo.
8,46
